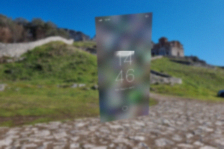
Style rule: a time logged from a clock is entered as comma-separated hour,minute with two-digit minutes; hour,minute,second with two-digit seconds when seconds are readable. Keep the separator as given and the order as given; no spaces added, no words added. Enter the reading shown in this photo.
14,46
